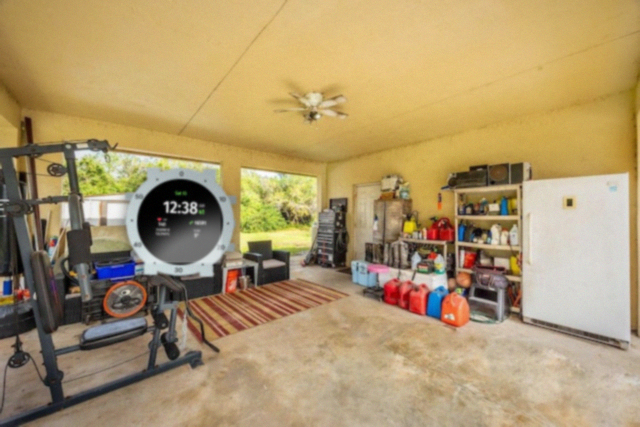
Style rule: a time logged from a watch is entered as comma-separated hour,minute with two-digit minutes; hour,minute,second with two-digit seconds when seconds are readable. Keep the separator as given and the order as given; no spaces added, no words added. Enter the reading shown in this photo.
12,38
